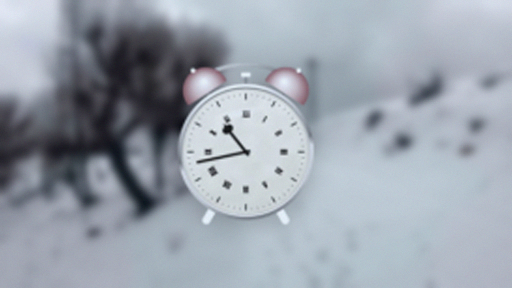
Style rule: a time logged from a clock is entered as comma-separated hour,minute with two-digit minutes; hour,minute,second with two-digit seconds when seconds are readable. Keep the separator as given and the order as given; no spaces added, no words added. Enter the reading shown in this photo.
10,43
